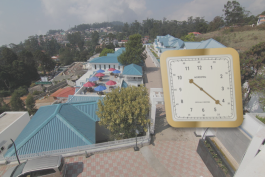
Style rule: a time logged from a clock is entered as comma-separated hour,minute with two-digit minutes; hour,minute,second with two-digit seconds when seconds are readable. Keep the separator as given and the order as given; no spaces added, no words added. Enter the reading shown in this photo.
10,22
